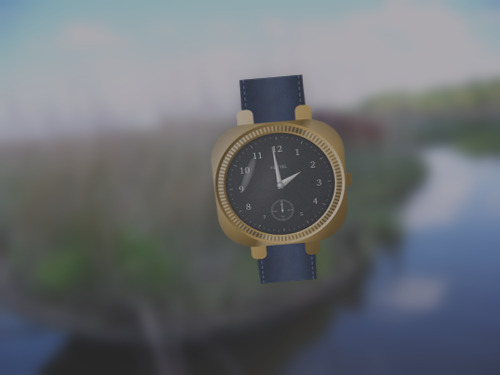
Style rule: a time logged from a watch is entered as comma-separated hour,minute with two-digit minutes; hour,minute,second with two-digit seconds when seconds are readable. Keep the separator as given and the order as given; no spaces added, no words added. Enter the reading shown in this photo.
1,59
